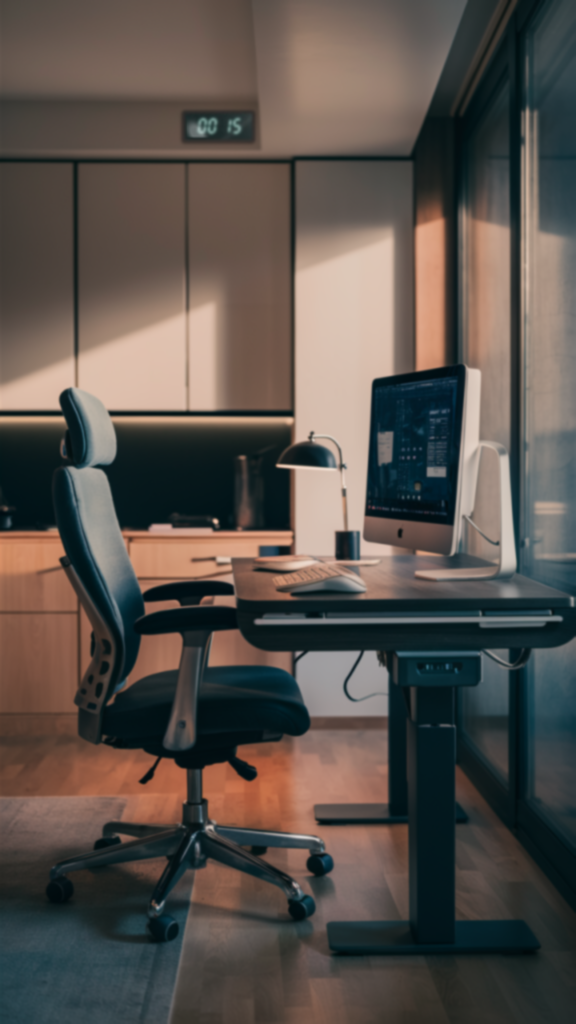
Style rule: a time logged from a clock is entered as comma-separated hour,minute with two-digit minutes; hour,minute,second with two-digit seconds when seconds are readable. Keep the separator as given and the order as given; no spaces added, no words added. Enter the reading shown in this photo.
0,15
